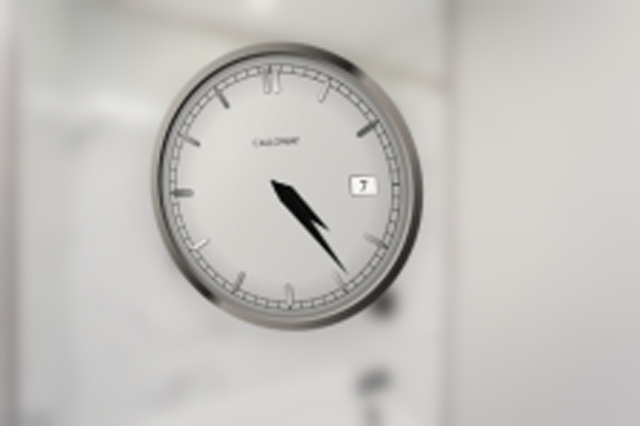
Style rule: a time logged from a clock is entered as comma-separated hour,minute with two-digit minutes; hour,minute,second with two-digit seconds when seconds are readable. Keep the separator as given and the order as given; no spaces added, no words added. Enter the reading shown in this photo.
4,24
